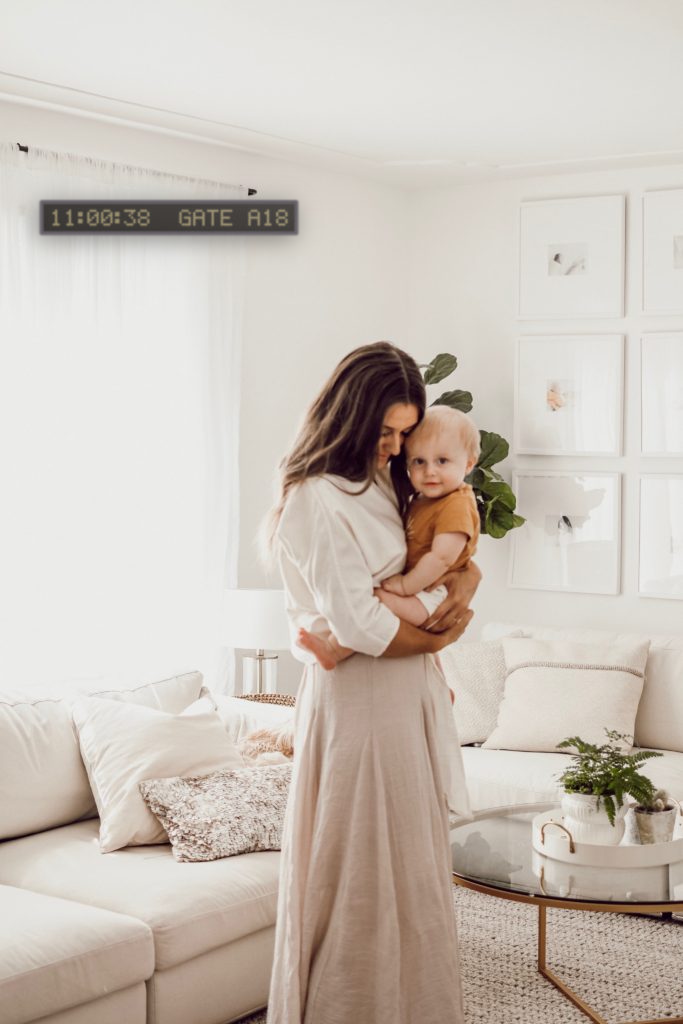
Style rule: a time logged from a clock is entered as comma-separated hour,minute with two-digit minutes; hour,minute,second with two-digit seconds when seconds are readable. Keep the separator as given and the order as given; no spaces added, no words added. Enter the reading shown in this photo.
11,00,38
